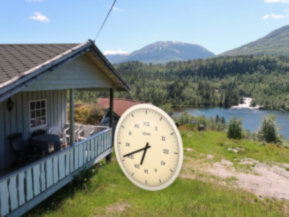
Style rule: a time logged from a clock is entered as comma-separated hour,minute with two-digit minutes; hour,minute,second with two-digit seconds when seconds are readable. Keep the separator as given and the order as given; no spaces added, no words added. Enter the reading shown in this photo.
6,41
